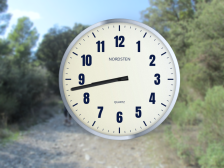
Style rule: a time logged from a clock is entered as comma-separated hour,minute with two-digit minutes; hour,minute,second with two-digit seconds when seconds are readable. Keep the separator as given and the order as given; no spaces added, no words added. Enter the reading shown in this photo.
8,43
